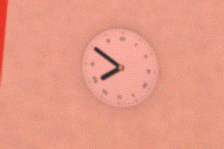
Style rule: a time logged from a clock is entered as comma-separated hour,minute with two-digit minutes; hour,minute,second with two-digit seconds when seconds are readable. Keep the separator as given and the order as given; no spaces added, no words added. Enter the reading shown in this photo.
7,50
